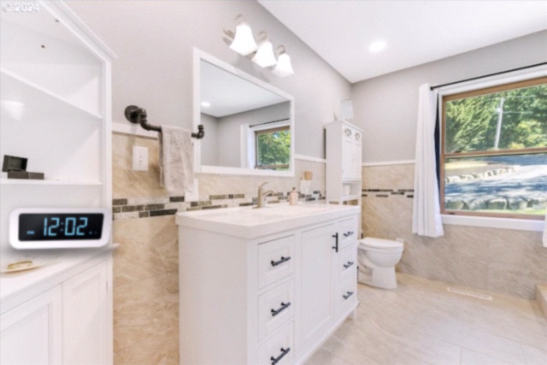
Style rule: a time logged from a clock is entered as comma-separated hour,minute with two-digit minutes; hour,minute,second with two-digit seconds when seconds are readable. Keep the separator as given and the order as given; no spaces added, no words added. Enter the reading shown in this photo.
12,02
